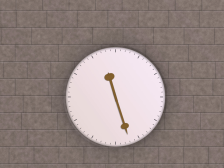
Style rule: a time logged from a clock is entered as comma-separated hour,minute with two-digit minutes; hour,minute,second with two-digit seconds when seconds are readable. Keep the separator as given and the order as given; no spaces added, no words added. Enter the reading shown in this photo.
11,27
